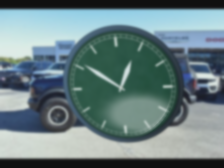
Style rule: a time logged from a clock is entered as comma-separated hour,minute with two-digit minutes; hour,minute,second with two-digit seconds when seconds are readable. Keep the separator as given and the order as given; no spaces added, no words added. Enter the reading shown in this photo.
12,51
